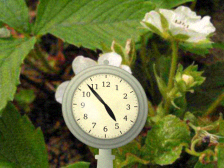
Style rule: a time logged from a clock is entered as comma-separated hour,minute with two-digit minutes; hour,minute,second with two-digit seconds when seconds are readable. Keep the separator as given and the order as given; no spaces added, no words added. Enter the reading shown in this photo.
4,53
